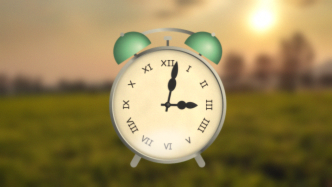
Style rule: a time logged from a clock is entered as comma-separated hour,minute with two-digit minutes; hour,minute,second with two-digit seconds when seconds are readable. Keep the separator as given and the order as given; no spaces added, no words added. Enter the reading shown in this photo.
3,02
